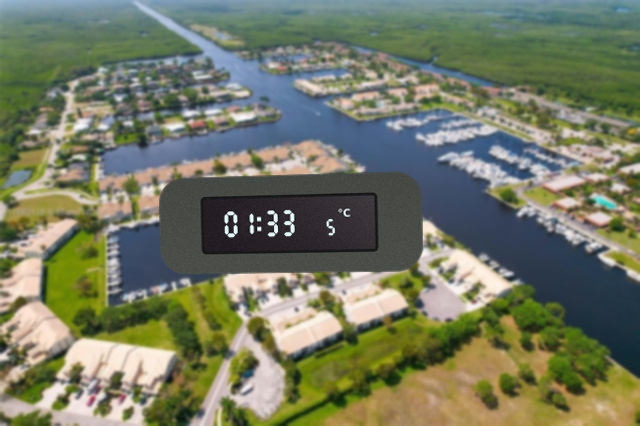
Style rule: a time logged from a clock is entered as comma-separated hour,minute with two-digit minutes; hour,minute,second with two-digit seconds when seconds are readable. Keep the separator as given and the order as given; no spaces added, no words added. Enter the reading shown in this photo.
1,33
